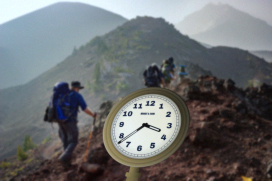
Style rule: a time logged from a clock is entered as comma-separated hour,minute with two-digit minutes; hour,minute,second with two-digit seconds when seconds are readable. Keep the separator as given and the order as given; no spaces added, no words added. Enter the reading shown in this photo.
3,38
